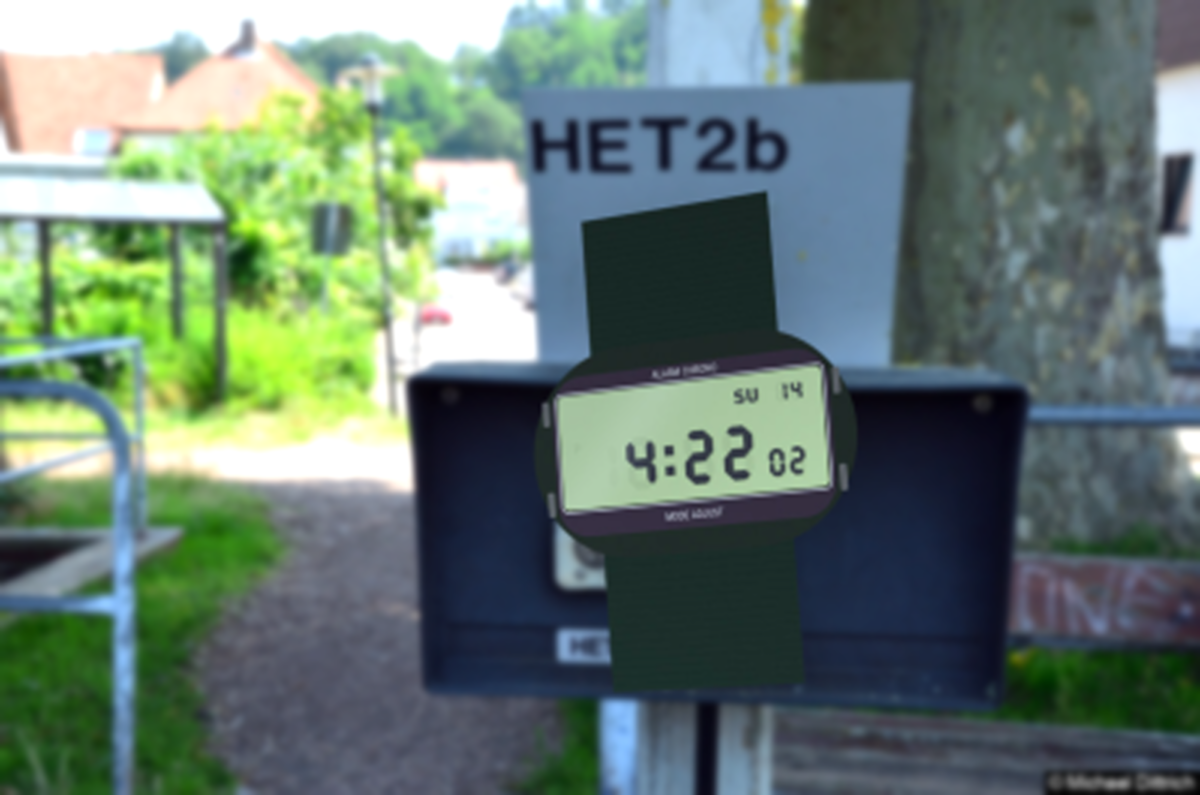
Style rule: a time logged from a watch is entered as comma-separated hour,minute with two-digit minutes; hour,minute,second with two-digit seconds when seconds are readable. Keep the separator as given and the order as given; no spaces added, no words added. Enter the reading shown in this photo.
4,22,02
